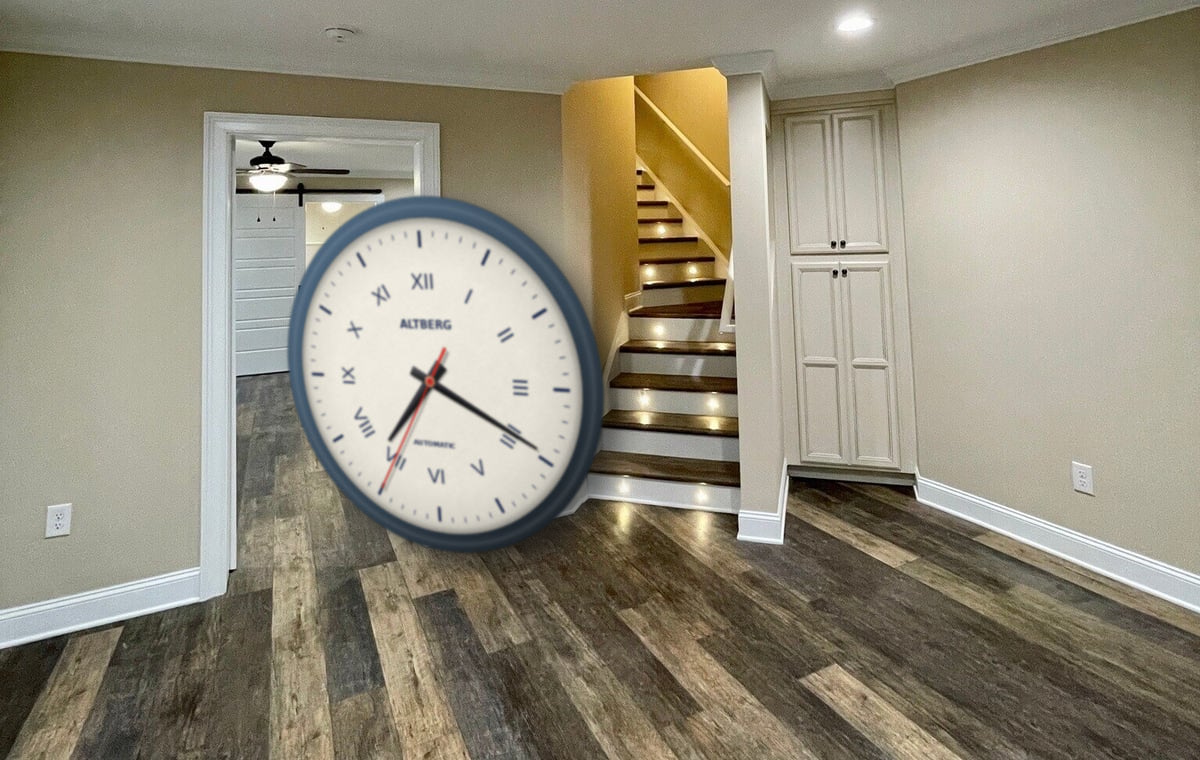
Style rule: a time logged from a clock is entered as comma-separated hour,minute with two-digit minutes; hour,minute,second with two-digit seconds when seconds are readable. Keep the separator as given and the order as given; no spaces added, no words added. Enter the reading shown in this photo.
7,19,35
